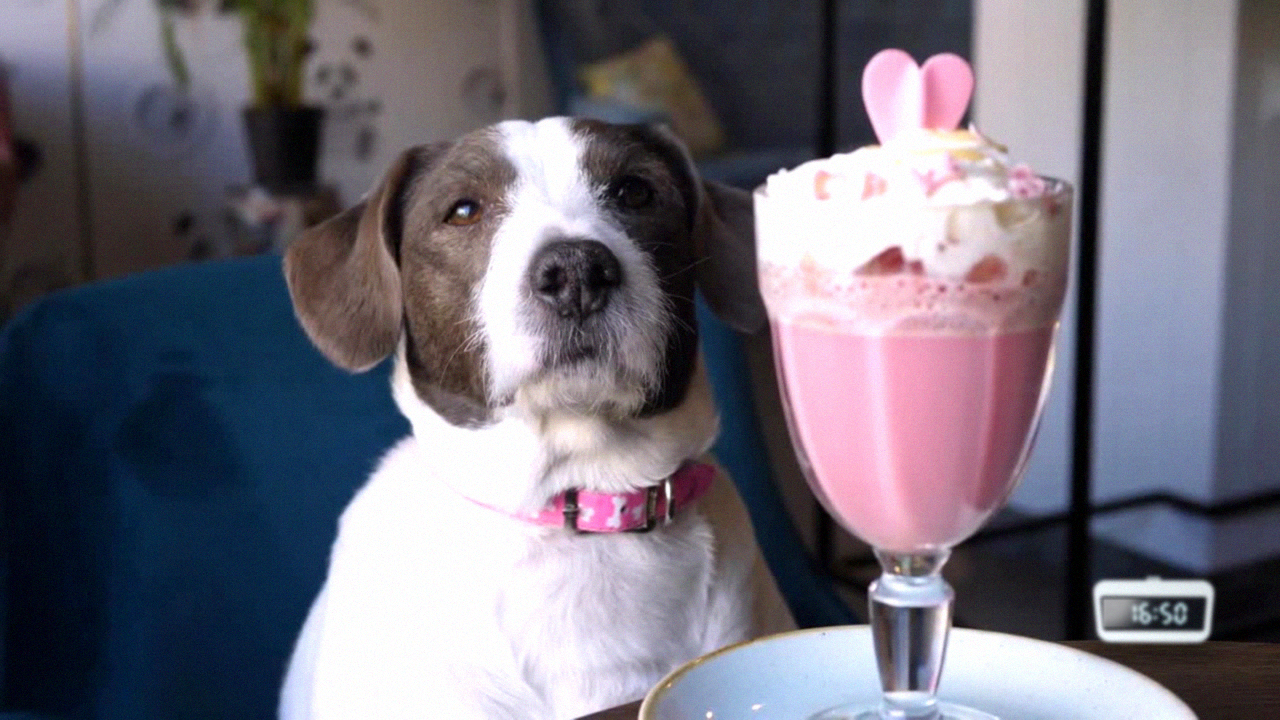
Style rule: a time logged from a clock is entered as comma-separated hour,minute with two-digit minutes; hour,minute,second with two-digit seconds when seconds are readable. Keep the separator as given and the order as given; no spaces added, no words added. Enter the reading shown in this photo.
16,50
